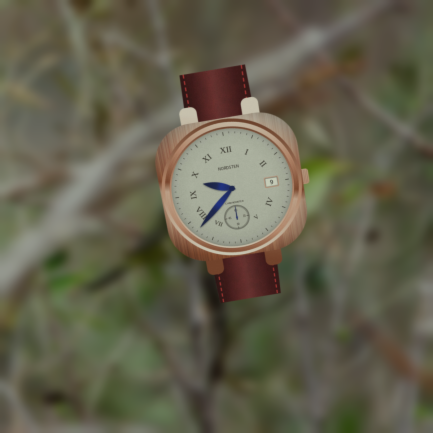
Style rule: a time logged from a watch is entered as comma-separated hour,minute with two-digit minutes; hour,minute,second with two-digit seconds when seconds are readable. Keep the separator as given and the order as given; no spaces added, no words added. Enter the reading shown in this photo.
9,38
